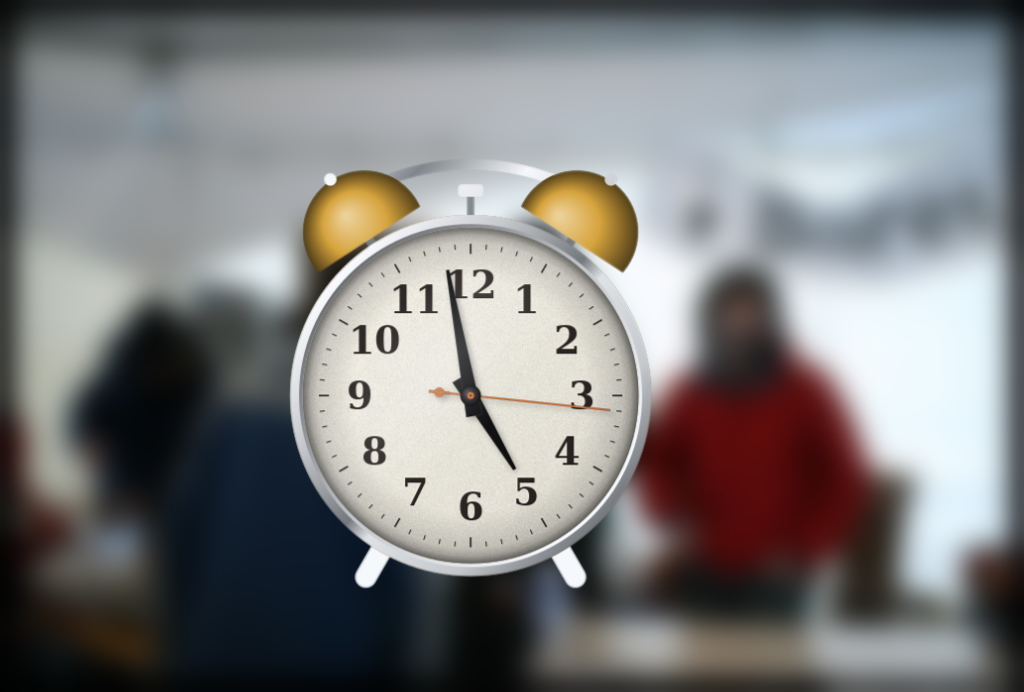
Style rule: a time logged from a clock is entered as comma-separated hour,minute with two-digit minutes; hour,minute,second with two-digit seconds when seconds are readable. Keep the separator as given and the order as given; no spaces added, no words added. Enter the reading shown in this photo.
4,58,16
